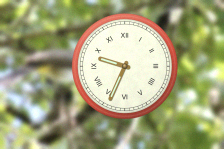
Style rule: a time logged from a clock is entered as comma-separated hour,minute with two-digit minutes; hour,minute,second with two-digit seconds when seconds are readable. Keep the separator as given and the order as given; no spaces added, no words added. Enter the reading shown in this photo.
9,34
